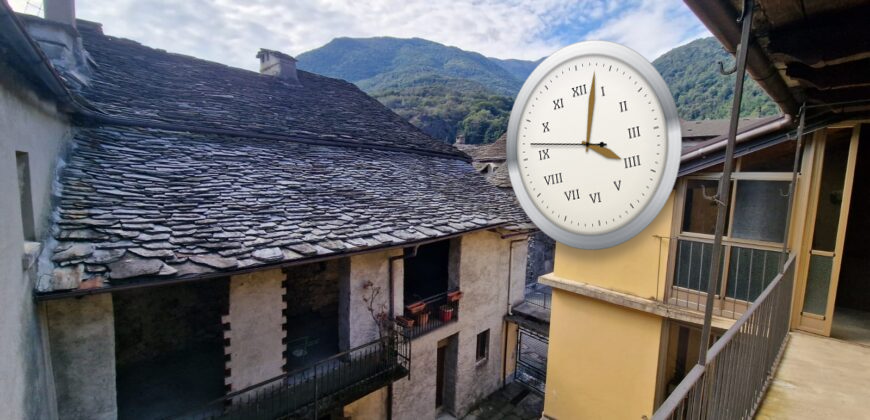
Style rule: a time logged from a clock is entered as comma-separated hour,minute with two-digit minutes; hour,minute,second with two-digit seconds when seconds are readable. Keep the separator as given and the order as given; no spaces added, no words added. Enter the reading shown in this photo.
4,02,47
